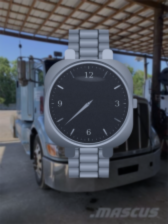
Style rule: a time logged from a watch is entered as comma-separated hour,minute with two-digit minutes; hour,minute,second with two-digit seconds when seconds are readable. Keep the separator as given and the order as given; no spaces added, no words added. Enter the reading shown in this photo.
7,38
